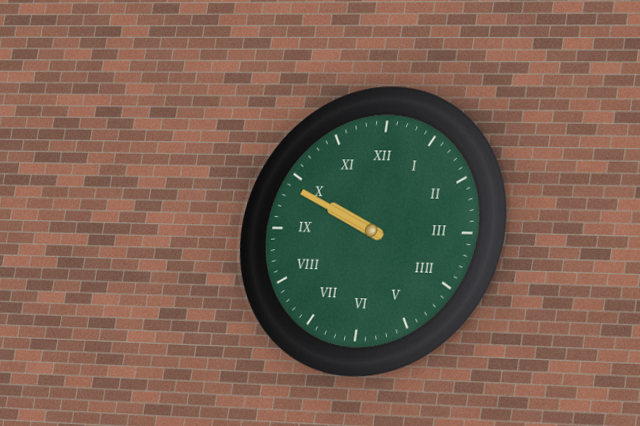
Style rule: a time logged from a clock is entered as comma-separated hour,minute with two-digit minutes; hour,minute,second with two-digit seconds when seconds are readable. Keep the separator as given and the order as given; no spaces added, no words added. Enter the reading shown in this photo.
9,49
